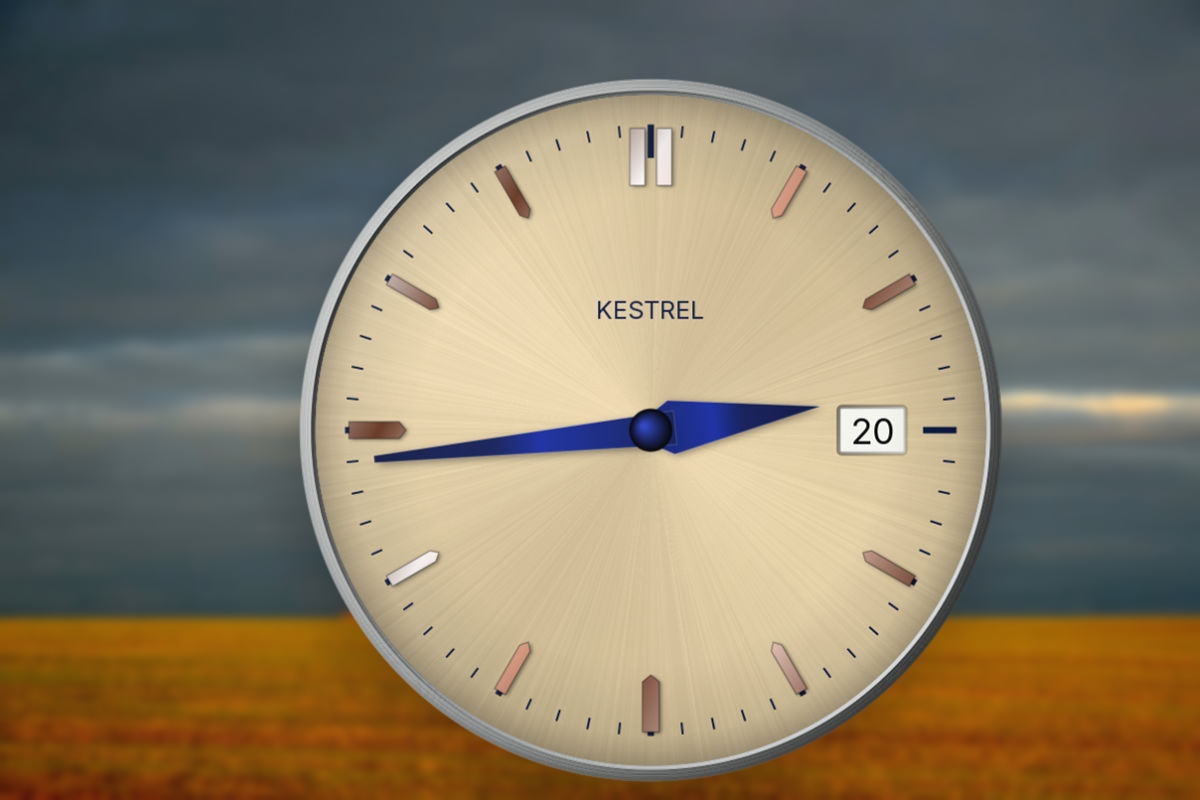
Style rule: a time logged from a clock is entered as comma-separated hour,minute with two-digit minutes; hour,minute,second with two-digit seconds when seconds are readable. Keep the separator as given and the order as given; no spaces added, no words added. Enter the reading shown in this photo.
2,44
